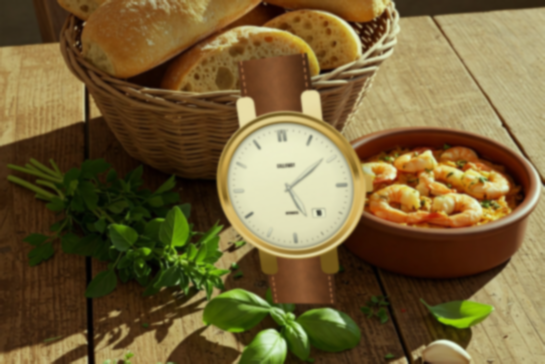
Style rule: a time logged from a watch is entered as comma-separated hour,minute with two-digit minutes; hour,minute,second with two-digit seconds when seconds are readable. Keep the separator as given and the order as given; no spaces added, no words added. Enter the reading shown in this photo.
5,09
